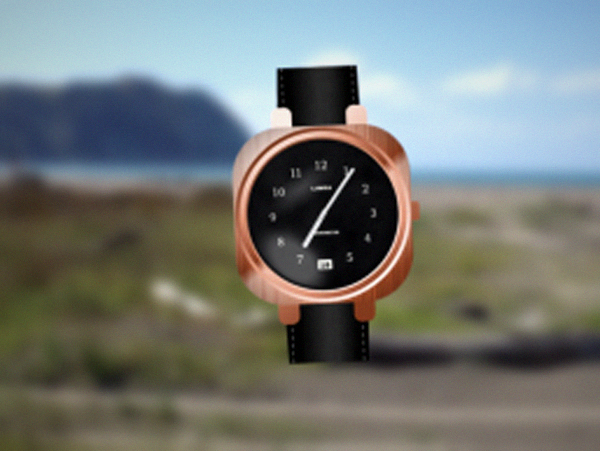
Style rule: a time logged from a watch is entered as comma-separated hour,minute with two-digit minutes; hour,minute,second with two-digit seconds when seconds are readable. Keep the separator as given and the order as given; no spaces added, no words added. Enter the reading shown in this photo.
7,06
